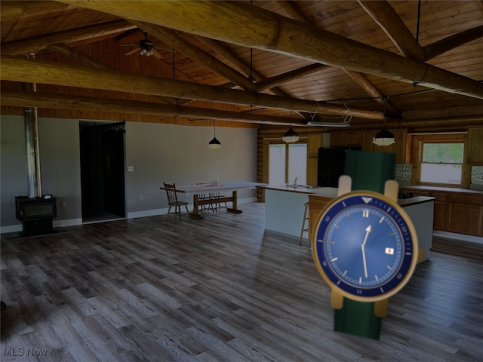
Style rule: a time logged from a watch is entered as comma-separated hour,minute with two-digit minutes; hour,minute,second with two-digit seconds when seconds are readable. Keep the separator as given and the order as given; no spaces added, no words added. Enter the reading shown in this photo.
12,28
